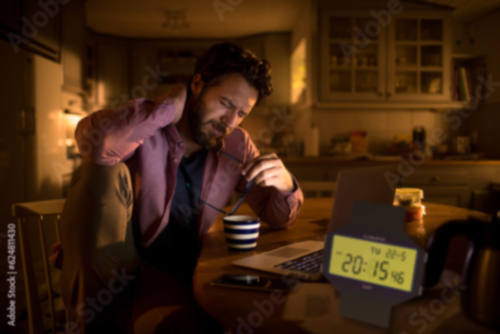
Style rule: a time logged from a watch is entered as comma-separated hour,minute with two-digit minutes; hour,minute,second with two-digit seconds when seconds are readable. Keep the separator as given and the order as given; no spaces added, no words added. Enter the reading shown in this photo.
20,15,46
